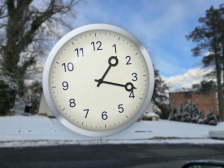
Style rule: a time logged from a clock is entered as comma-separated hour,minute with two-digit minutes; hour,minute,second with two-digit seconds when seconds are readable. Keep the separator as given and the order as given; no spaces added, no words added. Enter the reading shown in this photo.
1,18
